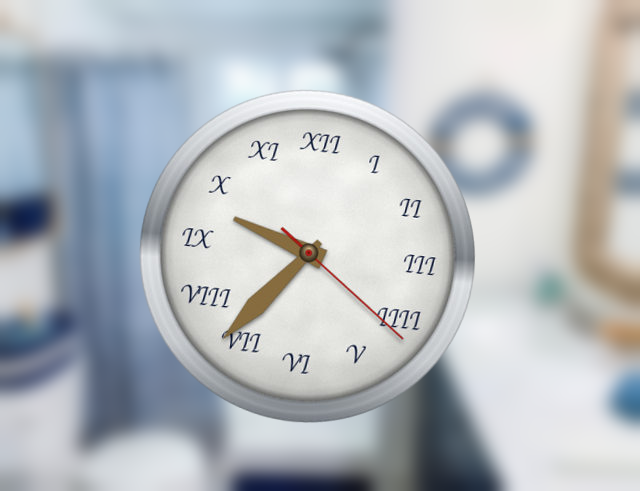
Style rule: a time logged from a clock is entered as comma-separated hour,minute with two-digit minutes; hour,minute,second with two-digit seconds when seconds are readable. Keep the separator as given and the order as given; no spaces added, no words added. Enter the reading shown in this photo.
9,36,21
